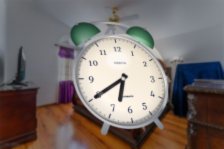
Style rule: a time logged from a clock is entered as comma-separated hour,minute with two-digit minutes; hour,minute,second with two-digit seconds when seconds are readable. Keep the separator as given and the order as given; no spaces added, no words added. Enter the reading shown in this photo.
6,40
